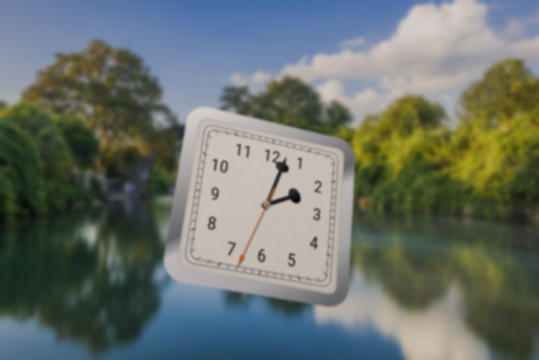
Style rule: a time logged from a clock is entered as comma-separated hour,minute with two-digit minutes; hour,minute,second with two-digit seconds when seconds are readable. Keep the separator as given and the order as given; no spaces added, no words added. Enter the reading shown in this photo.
2,02,33
